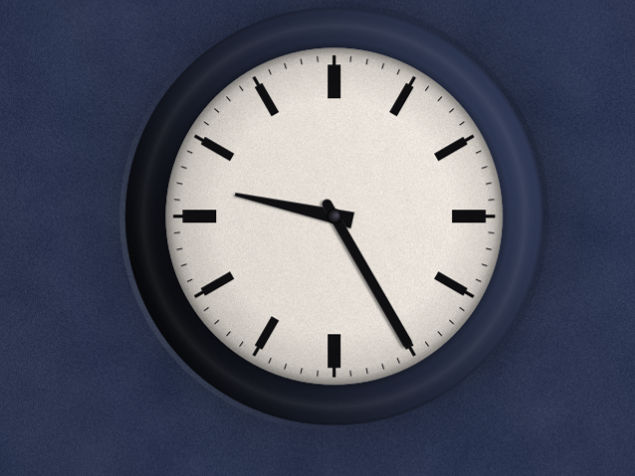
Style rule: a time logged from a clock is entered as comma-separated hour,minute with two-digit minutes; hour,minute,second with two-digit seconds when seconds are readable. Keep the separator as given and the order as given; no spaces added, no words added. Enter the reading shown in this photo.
9,25
